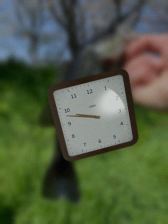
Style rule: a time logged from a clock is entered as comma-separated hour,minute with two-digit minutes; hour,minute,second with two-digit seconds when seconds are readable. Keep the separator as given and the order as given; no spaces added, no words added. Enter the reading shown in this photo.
9,48
